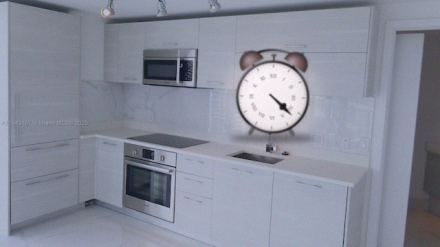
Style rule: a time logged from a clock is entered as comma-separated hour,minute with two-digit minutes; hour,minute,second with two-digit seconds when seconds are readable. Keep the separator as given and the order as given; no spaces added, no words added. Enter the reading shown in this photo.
4,22
